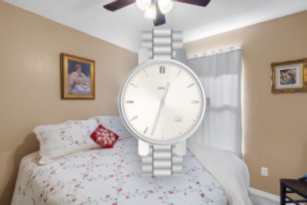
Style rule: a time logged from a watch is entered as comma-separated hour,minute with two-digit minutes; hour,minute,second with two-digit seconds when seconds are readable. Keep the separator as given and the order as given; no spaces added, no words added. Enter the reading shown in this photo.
12,33
